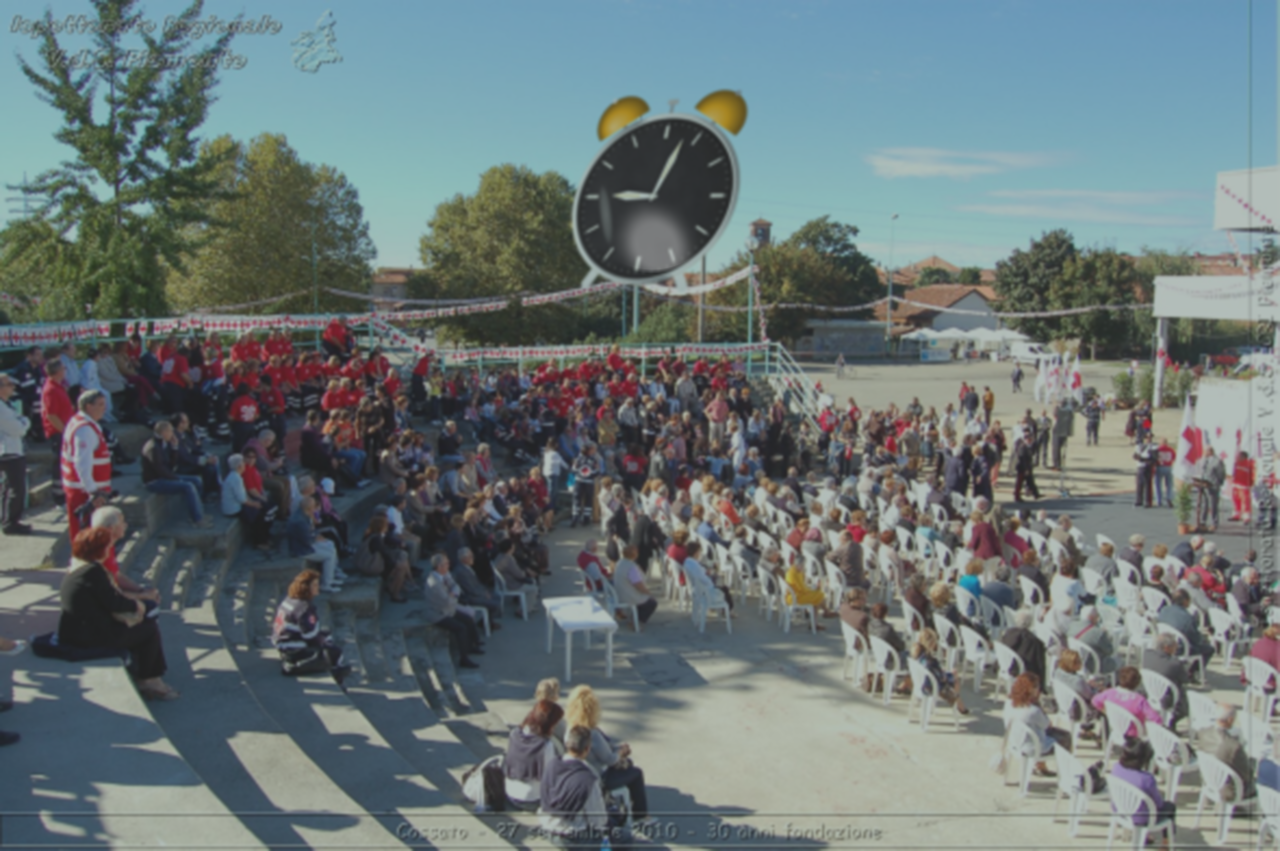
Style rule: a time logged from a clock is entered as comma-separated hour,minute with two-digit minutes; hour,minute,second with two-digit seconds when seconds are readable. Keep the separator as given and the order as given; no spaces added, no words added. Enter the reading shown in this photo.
9,03
